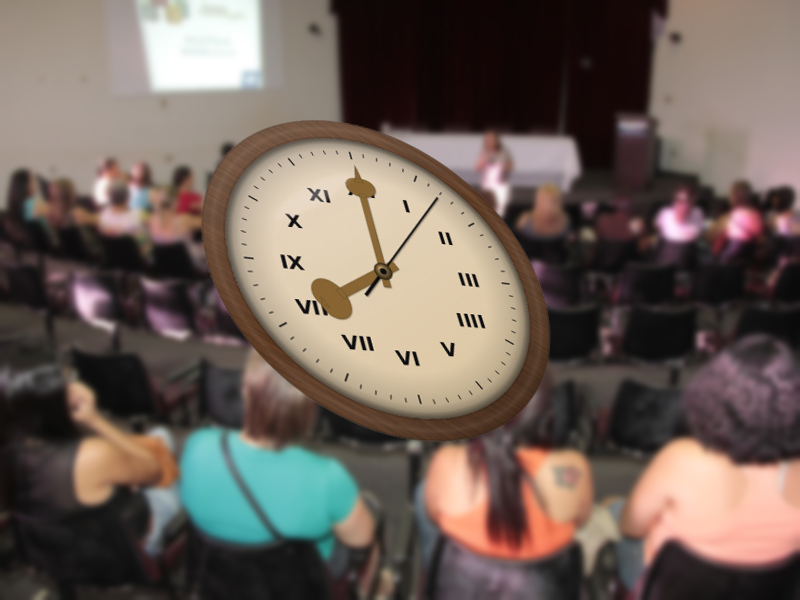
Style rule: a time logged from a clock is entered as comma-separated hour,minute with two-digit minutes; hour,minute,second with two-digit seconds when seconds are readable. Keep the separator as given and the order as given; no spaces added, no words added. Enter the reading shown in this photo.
8,00,07
